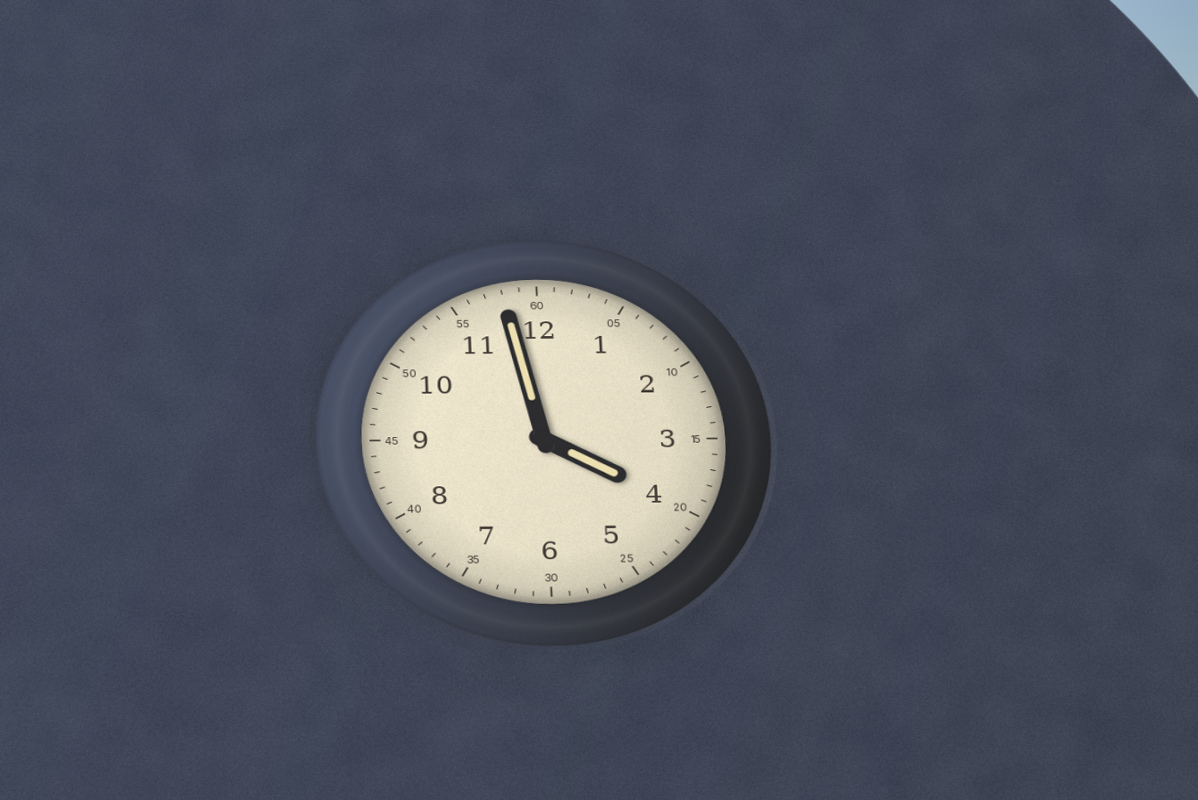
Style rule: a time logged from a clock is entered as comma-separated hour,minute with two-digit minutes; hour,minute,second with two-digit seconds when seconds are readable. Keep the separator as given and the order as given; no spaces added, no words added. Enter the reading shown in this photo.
3,58
